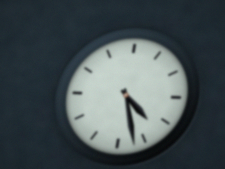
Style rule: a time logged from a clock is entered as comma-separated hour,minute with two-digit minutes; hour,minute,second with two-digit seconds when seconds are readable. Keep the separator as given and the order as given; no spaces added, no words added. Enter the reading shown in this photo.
4,27
